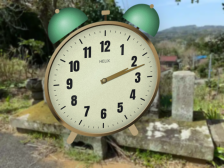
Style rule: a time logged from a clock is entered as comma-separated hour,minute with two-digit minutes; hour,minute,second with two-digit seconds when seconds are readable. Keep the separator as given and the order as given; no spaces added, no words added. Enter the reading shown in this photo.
2,12
